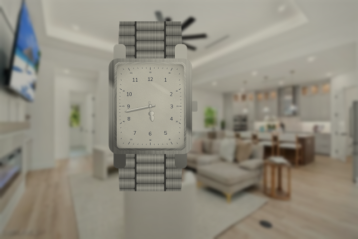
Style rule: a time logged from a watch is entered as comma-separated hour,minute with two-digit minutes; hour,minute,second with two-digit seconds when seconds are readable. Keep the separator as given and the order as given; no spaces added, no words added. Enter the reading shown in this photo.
5,43
